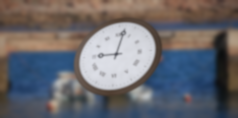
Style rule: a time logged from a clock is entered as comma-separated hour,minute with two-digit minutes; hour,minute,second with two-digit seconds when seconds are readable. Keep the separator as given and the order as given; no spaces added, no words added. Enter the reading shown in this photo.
9,02
